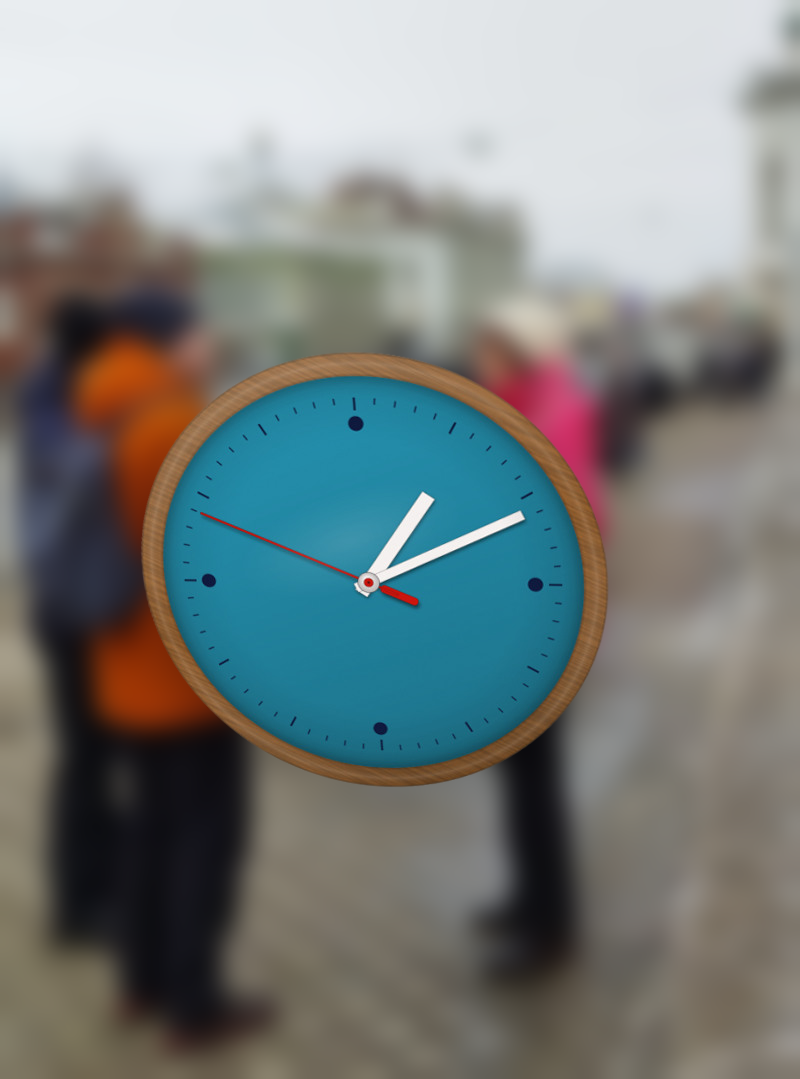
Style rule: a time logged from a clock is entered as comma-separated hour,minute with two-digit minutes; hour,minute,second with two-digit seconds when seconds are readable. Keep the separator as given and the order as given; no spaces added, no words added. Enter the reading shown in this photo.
1,10,49
